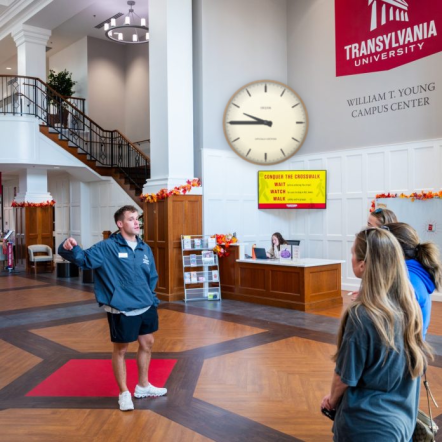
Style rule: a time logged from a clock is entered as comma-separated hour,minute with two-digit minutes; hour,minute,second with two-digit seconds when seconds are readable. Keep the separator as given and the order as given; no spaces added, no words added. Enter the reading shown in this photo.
9,45
